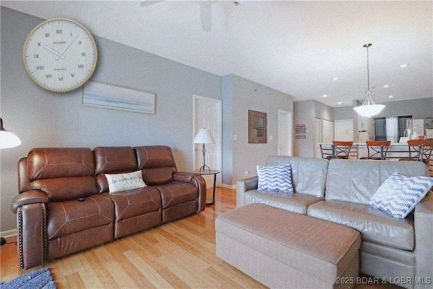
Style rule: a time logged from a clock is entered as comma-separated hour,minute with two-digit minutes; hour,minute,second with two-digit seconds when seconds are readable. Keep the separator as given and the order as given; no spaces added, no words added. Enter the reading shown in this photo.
10,07
